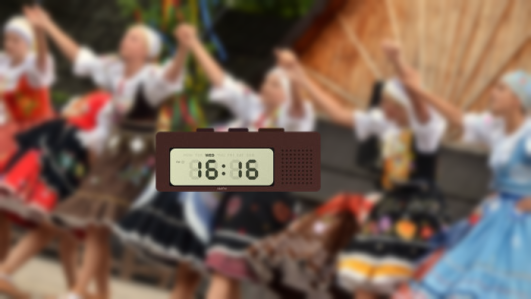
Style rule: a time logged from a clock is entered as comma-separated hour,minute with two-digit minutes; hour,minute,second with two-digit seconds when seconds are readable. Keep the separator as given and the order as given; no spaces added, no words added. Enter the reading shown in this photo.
16,16
